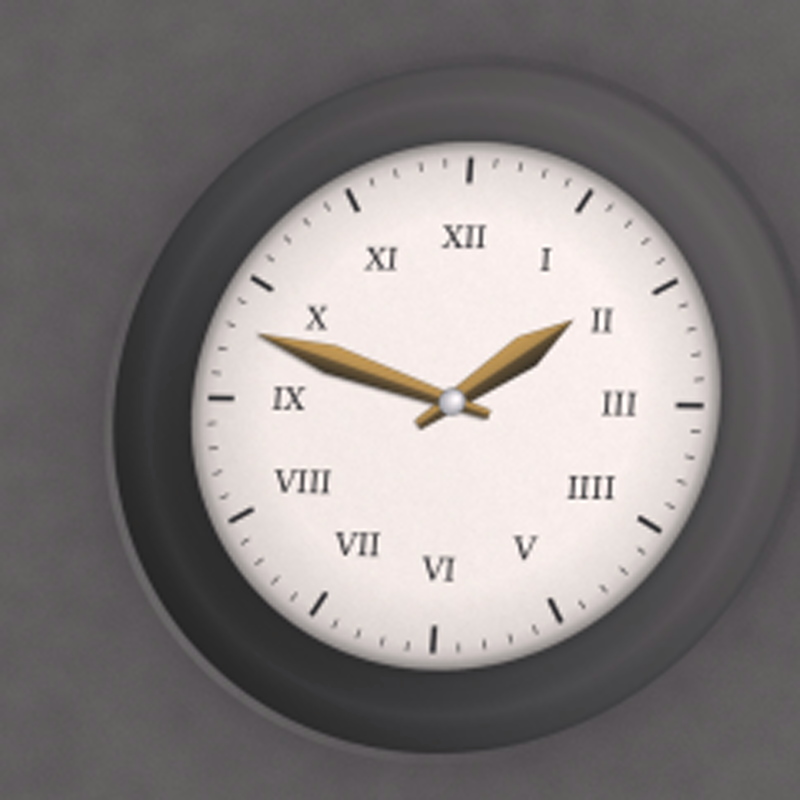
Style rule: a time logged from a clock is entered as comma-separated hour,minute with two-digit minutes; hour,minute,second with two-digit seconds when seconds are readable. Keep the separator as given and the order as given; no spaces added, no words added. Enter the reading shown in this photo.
1,48
